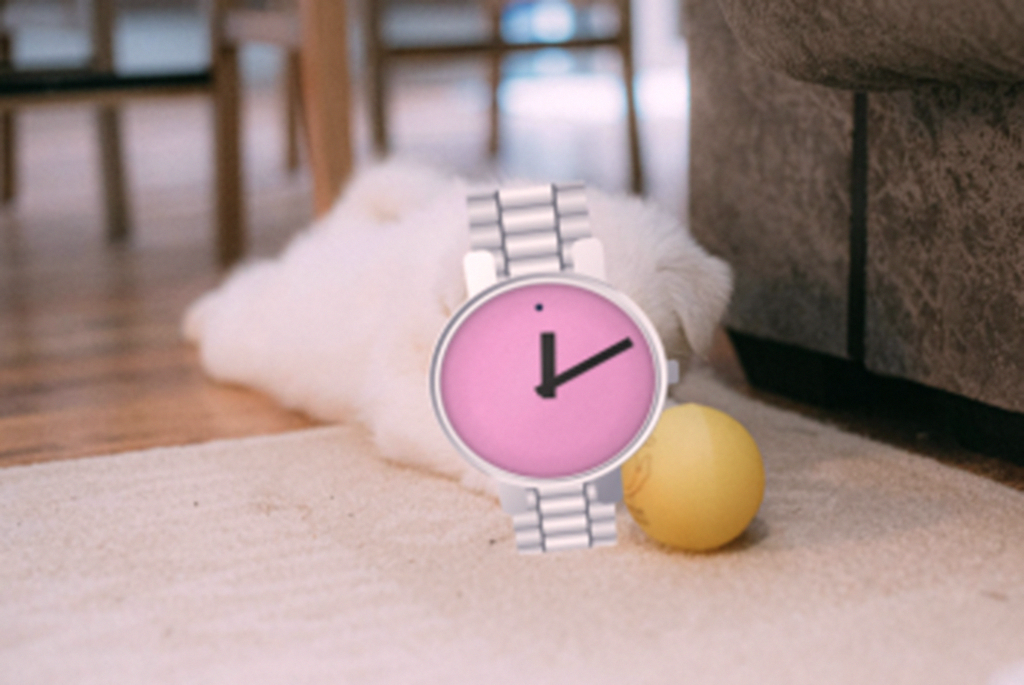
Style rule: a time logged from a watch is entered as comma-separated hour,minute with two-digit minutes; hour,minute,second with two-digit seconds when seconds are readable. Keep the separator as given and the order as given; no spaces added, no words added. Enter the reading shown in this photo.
12,11
